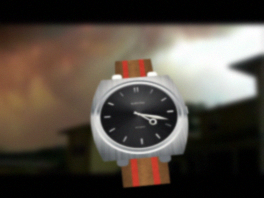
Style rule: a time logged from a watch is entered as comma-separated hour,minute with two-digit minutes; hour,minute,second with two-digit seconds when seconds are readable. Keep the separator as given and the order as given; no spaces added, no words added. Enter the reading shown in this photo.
4,18
